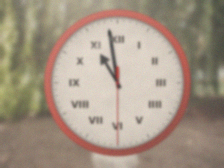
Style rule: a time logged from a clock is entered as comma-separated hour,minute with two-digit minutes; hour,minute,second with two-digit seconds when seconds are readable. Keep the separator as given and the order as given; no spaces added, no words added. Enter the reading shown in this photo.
10,58,30
